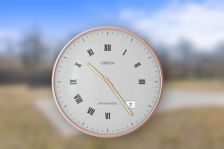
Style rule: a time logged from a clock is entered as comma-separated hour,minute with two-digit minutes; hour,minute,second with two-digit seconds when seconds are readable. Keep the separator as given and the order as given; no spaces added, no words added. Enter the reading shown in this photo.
10,24
